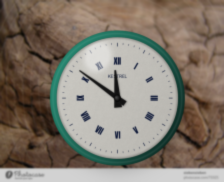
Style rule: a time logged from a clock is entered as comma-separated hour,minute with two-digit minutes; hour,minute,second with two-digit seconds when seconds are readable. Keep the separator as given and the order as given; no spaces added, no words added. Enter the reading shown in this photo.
11,51
